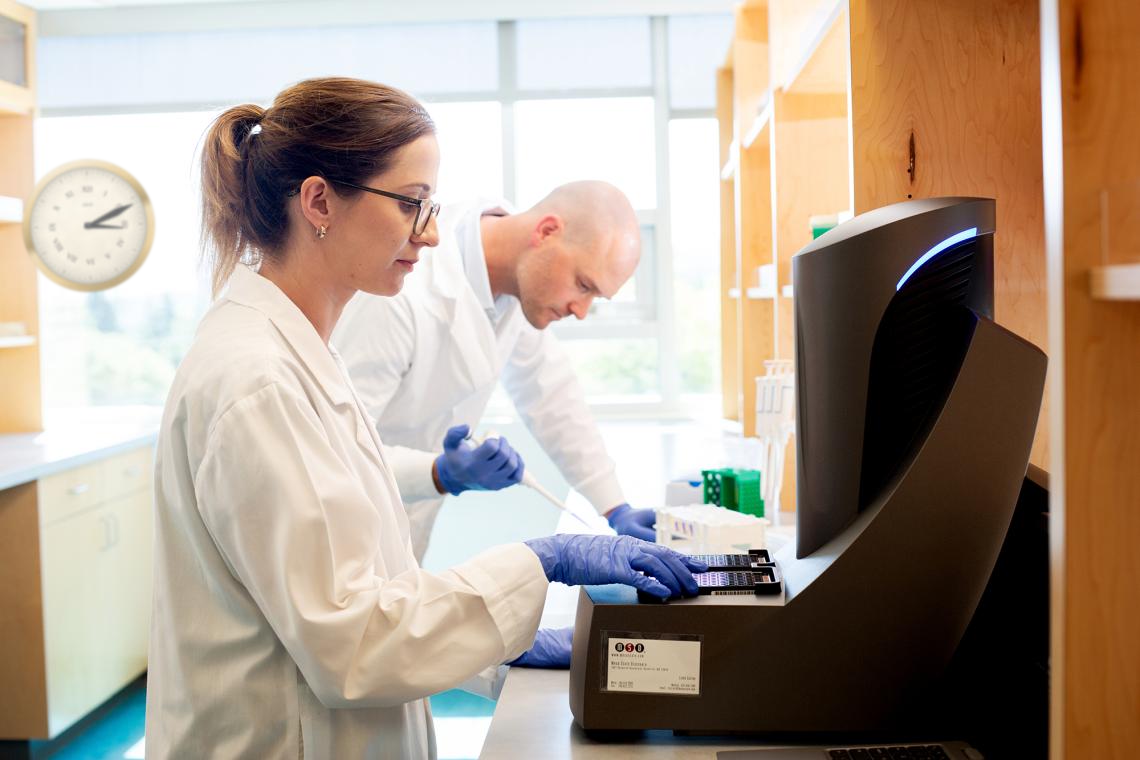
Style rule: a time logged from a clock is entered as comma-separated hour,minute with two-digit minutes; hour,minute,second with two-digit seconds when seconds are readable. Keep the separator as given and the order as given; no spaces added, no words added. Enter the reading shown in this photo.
3,11
